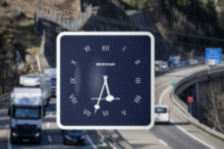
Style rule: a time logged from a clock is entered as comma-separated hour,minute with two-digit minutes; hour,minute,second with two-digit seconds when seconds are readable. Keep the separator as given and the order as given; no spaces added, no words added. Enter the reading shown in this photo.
5,33
